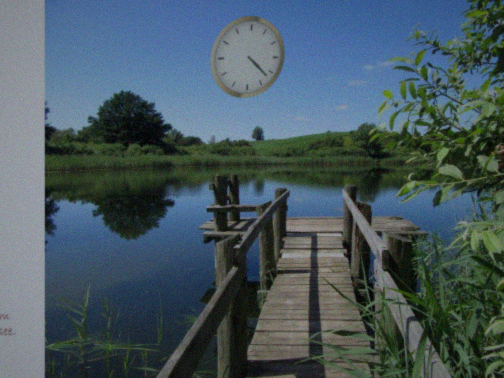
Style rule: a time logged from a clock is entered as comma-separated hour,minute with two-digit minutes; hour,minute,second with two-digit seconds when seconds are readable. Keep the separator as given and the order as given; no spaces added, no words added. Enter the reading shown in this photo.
4,22
